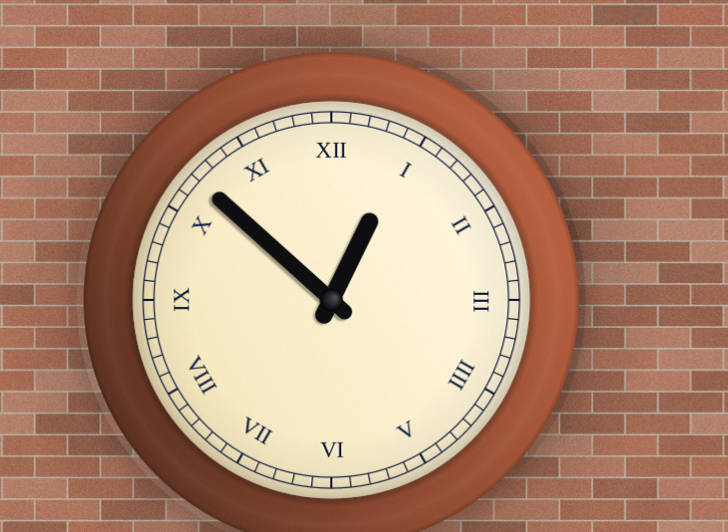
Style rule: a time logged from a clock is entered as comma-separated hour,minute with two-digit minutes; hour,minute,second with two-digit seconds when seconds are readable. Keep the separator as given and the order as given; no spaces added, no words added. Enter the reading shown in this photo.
12,52
